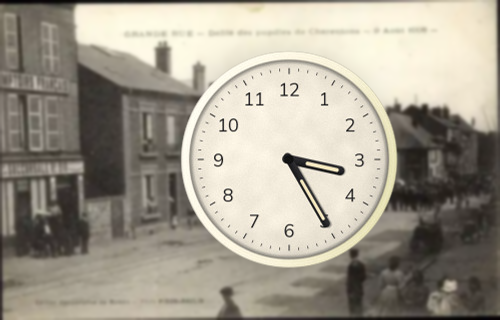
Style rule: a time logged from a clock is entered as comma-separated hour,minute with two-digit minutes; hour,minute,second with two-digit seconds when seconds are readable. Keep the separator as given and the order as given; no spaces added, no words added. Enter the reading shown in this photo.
3,25
